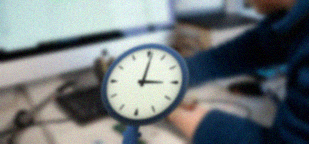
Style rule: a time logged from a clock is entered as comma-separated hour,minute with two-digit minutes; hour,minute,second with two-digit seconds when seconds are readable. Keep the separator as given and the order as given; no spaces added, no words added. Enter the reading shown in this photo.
3,01
